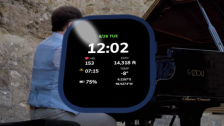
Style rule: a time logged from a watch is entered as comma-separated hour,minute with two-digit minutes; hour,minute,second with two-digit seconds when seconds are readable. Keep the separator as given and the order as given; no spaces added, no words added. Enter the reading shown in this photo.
12,02
